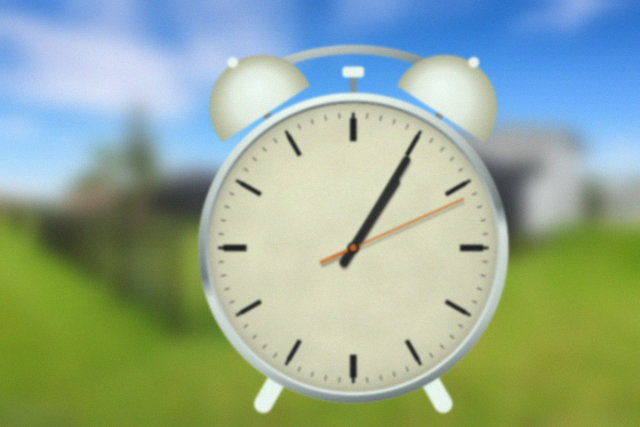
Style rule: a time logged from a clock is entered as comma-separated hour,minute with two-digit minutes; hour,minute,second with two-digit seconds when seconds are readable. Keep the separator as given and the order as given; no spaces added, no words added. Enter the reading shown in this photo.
1,05,11
